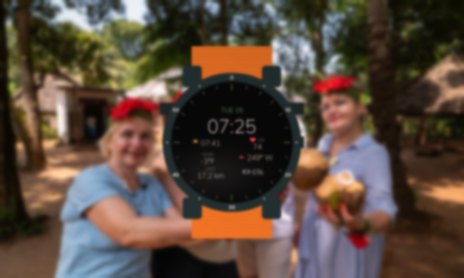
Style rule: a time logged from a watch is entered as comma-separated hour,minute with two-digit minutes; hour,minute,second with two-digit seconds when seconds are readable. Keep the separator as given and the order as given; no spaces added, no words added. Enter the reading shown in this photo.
7,25
